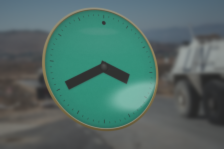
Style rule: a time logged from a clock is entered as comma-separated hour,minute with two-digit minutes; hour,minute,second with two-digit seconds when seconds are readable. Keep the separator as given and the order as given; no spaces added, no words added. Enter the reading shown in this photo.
3,40
